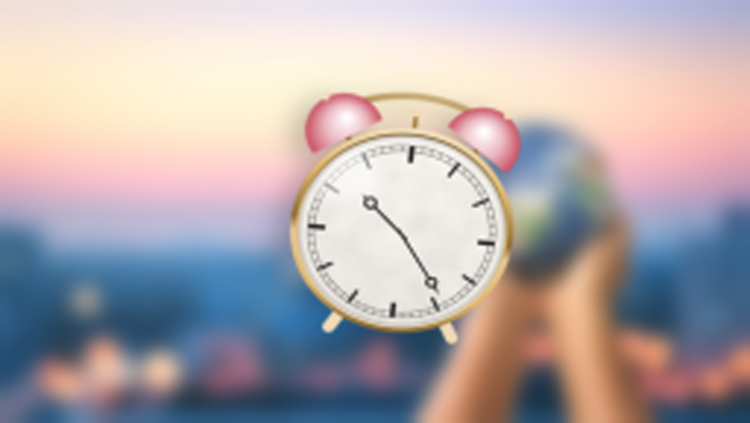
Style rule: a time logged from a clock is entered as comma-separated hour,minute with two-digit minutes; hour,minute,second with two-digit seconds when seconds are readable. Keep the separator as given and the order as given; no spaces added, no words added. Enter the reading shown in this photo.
10,24
